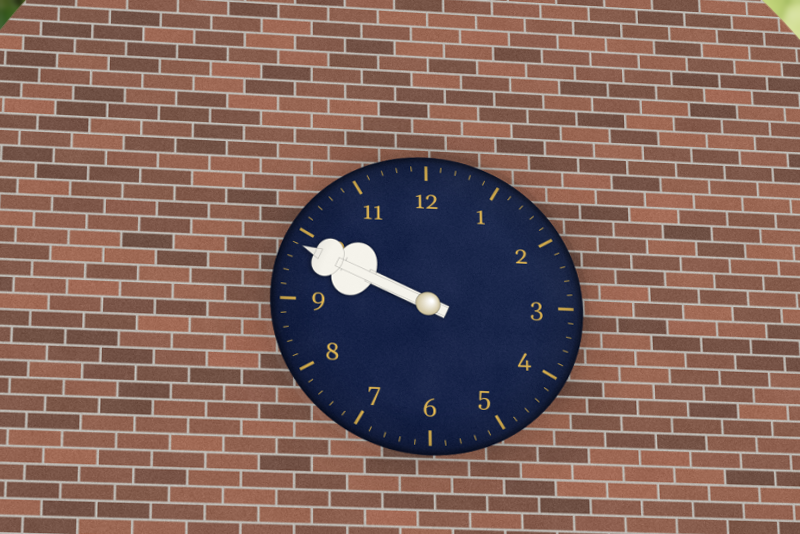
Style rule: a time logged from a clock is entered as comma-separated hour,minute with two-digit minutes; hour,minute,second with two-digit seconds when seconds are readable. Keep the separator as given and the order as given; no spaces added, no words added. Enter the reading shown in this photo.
9,49
